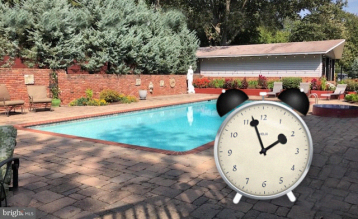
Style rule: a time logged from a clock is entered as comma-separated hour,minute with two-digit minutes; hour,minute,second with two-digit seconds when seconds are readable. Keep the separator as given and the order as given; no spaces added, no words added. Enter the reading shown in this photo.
1,57
